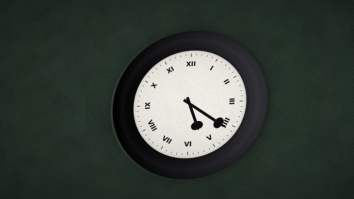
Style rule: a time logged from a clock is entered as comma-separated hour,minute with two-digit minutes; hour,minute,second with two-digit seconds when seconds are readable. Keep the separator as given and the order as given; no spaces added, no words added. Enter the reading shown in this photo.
5,21
